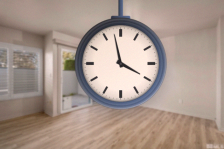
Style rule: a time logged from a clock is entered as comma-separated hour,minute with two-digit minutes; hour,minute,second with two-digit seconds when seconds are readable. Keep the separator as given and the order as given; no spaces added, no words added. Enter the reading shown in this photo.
3,58
